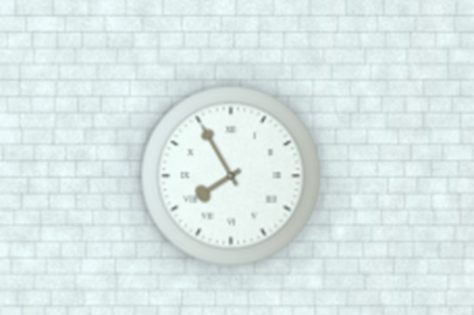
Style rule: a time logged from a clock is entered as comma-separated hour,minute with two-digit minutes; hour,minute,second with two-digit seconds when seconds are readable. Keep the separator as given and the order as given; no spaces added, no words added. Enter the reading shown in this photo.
7,55
